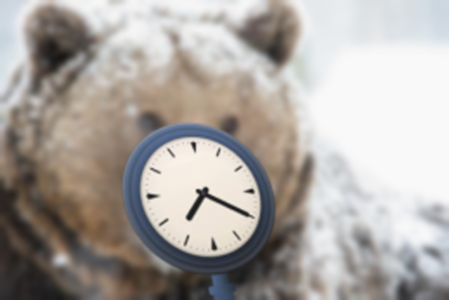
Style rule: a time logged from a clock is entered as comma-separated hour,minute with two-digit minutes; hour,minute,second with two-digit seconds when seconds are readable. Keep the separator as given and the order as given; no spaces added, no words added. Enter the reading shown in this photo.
7,20
